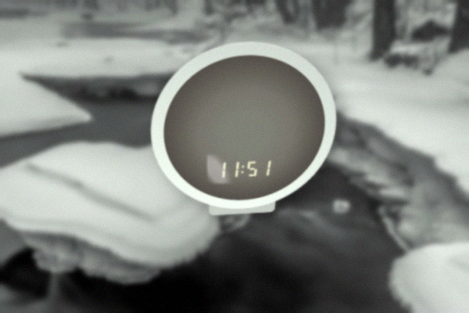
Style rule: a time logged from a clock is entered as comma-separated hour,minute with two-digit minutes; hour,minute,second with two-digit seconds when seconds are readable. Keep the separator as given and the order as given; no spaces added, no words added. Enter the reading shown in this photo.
11,51
